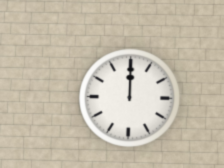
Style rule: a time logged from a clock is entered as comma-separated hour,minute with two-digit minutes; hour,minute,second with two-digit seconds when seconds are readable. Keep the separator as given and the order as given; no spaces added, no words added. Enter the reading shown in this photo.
12,00
